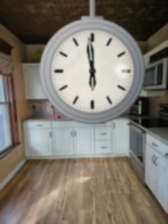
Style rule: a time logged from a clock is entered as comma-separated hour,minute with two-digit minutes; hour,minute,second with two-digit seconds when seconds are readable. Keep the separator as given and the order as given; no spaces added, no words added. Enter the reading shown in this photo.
5,59
